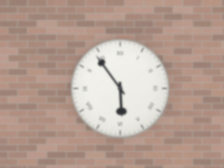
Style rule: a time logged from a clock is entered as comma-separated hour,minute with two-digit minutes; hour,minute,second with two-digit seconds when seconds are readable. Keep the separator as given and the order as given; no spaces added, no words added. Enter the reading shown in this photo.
5,54
